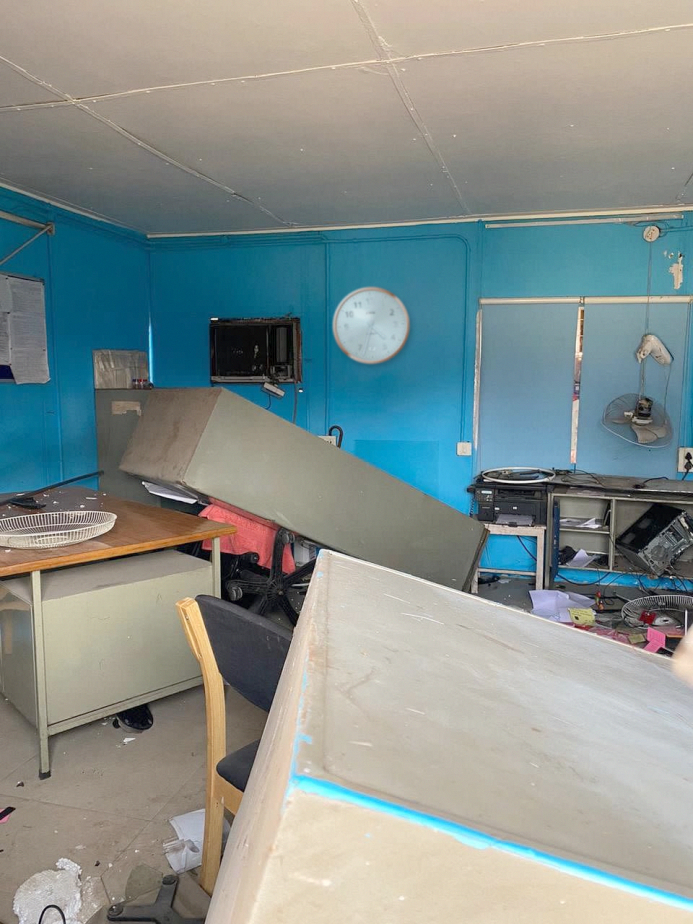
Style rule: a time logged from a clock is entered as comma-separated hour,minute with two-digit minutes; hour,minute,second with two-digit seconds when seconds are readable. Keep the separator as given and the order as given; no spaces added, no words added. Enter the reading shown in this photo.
4,33
